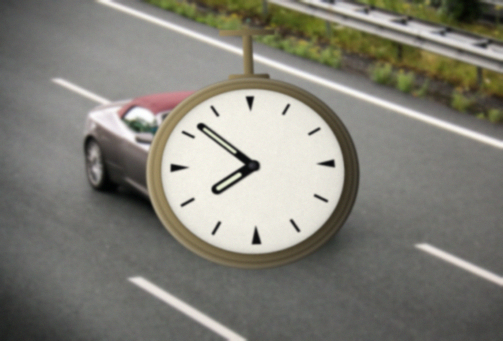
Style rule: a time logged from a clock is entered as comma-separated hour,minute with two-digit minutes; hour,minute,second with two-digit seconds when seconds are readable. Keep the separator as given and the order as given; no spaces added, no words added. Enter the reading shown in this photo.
7,52
